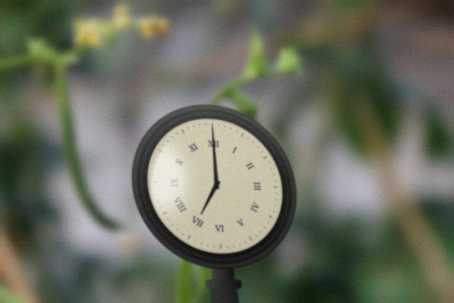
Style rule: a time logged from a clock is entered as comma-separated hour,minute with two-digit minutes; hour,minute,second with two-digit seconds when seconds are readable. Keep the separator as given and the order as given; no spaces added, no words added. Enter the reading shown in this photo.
7,00
